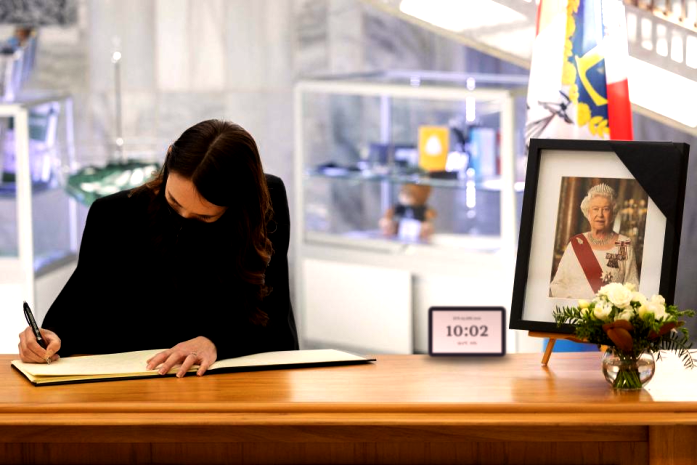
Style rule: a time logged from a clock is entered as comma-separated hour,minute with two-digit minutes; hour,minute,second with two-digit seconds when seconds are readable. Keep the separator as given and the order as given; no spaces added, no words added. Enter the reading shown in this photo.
10,02
